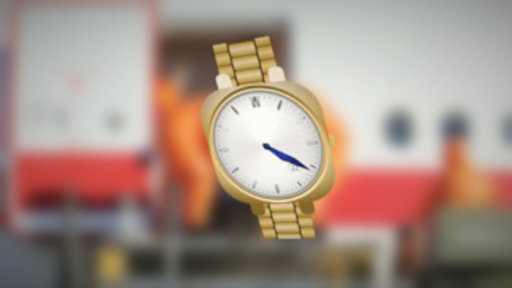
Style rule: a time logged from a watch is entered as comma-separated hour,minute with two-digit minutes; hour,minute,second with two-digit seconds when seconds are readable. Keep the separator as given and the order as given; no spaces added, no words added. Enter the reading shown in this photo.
4,21
